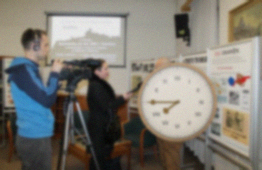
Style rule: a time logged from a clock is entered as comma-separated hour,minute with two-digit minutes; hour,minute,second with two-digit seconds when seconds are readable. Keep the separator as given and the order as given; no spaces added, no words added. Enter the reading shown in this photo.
7,45
